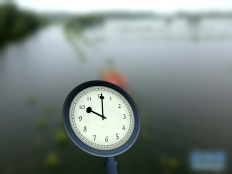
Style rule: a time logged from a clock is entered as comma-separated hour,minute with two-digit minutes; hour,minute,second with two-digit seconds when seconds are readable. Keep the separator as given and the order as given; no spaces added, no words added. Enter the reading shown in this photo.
10,01
